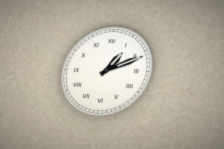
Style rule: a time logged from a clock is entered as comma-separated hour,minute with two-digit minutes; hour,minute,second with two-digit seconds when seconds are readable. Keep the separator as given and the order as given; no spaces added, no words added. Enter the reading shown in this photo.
1,11
